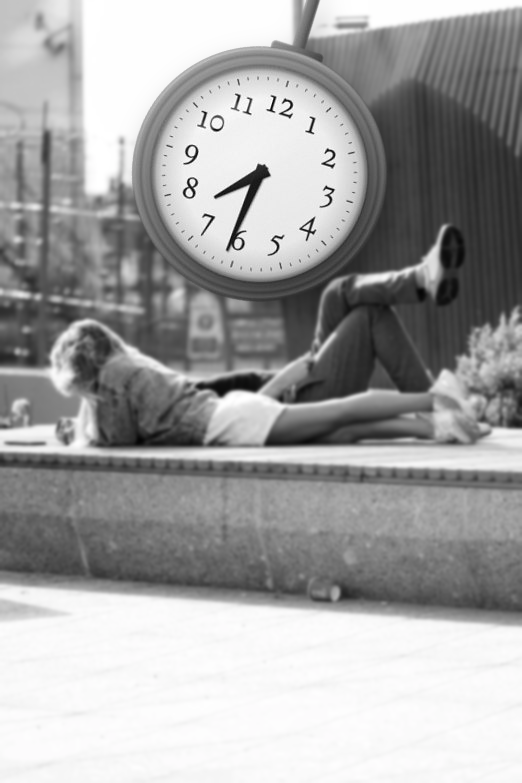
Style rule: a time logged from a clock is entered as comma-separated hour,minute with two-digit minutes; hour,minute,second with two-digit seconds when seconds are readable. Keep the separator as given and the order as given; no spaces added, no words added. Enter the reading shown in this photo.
7,31
